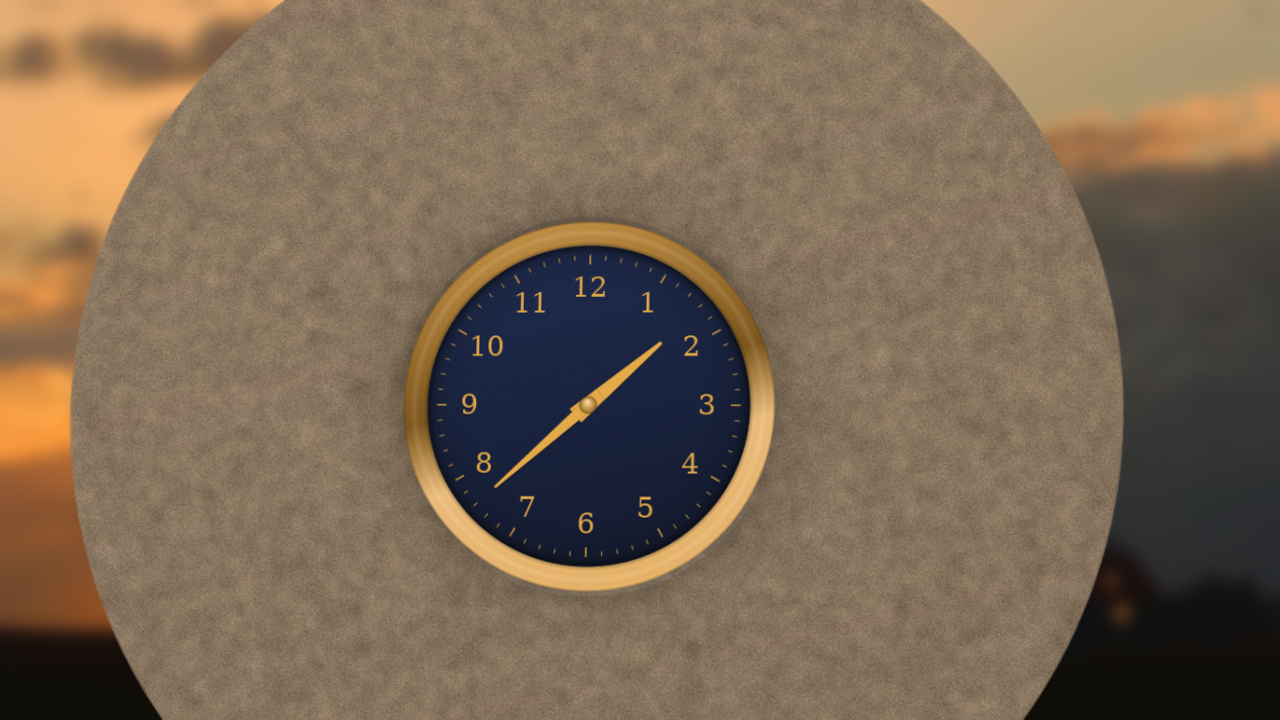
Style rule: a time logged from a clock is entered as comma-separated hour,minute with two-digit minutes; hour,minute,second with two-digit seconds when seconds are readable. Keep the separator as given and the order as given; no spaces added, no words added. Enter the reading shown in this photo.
1,38
